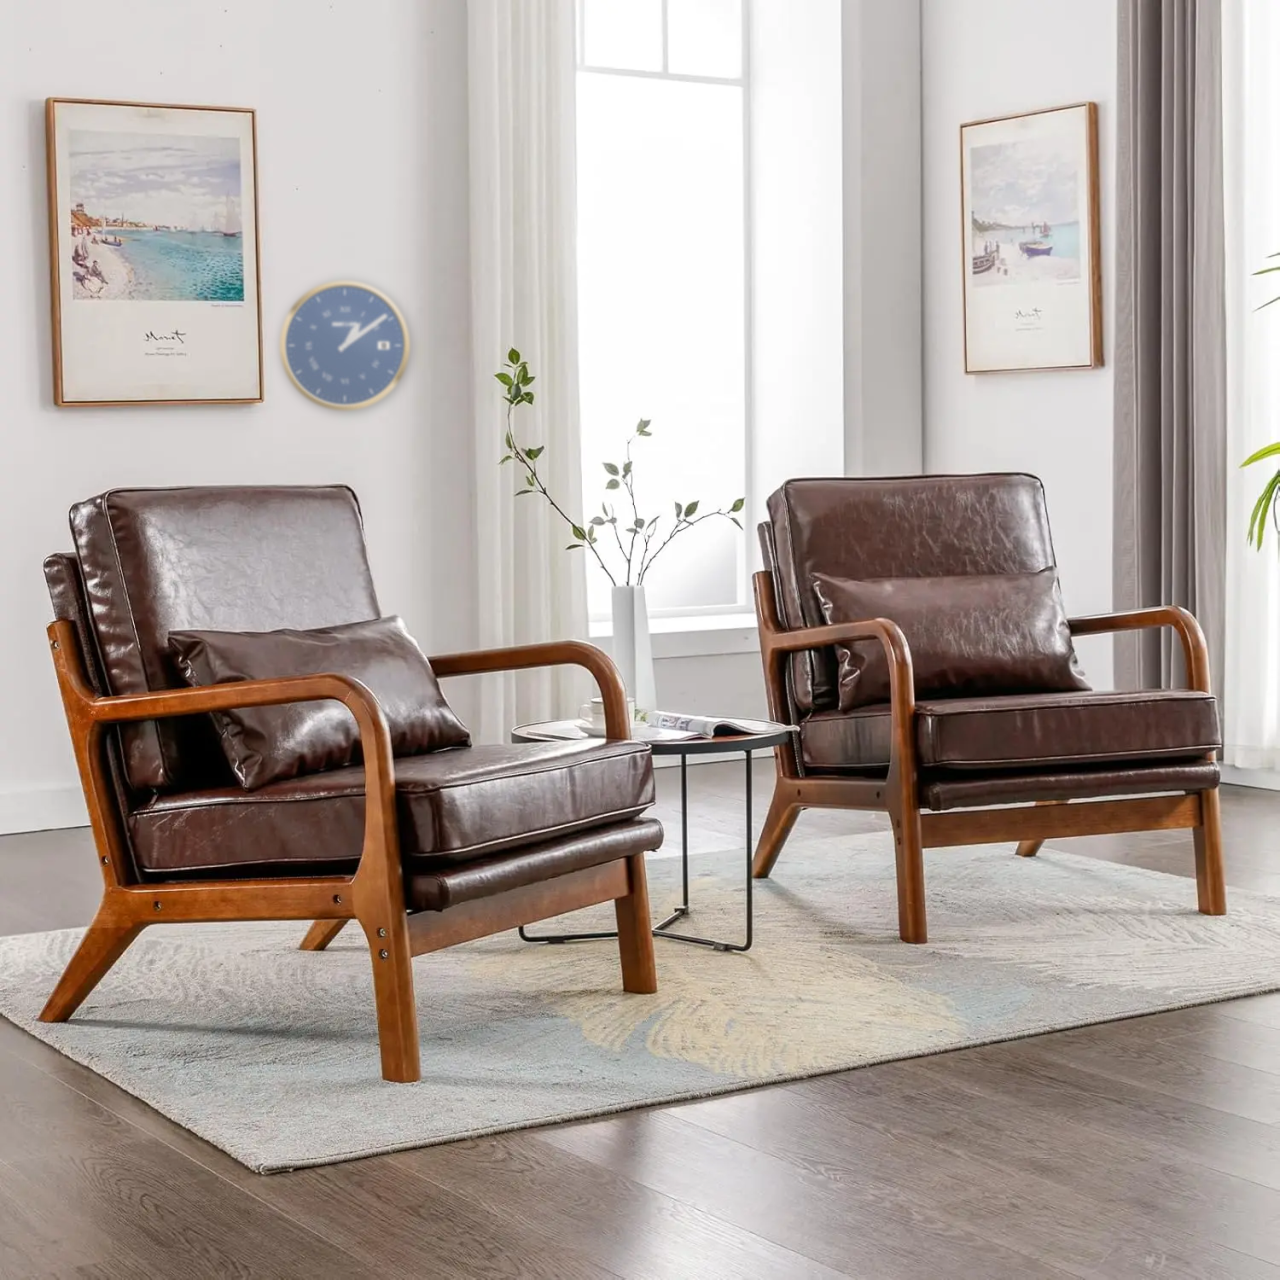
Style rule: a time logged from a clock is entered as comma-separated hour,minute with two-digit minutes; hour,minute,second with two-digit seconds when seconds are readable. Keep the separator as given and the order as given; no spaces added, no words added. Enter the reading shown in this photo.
1,09
